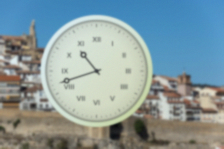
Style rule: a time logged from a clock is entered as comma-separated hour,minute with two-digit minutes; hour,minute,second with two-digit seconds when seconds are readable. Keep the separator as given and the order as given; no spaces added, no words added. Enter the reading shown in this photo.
10,42
